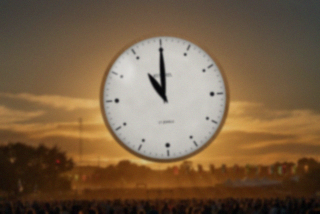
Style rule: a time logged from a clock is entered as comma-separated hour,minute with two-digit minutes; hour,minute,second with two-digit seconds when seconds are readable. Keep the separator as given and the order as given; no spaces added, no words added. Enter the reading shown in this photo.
11,00
